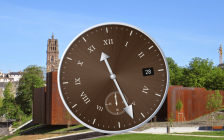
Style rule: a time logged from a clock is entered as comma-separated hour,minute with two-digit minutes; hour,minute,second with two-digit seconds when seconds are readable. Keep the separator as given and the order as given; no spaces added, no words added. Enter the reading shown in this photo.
11,27
